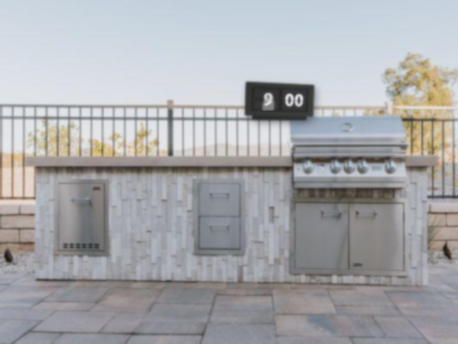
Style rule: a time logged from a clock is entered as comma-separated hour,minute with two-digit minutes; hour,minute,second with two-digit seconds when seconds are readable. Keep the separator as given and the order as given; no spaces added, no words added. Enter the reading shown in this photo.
9,00
